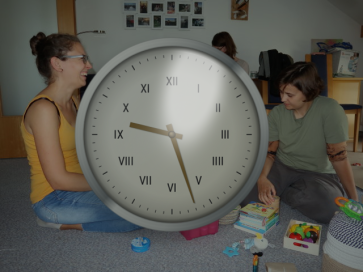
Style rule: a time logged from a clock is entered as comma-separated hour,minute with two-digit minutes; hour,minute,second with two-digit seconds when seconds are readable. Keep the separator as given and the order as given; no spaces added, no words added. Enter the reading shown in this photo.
9,27
